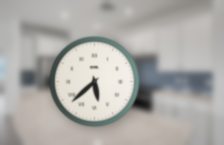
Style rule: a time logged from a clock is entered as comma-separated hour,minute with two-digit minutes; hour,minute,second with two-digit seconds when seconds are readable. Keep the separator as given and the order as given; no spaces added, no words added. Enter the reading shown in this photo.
5,38
